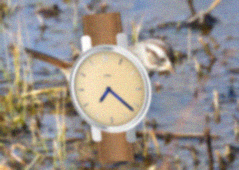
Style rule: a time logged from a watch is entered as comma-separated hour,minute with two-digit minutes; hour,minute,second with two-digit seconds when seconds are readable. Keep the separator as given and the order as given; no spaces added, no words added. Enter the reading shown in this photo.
7,22
